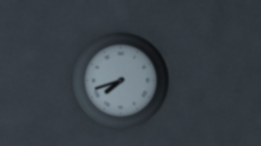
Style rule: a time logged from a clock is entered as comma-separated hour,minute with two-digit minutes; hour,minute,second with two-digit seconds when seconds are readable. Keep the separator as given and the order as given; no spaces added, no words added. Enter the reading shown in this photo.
7,42
